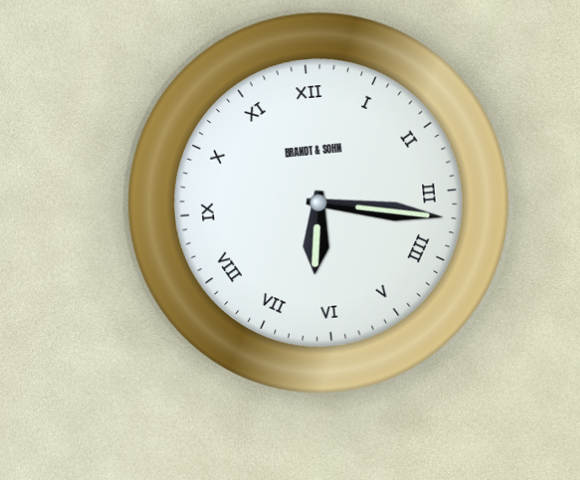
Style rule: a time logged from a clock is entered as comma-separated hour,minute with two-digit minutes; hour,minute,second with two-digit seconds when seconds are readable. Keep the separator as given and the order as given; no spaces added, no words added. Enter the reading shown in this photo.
6,17
